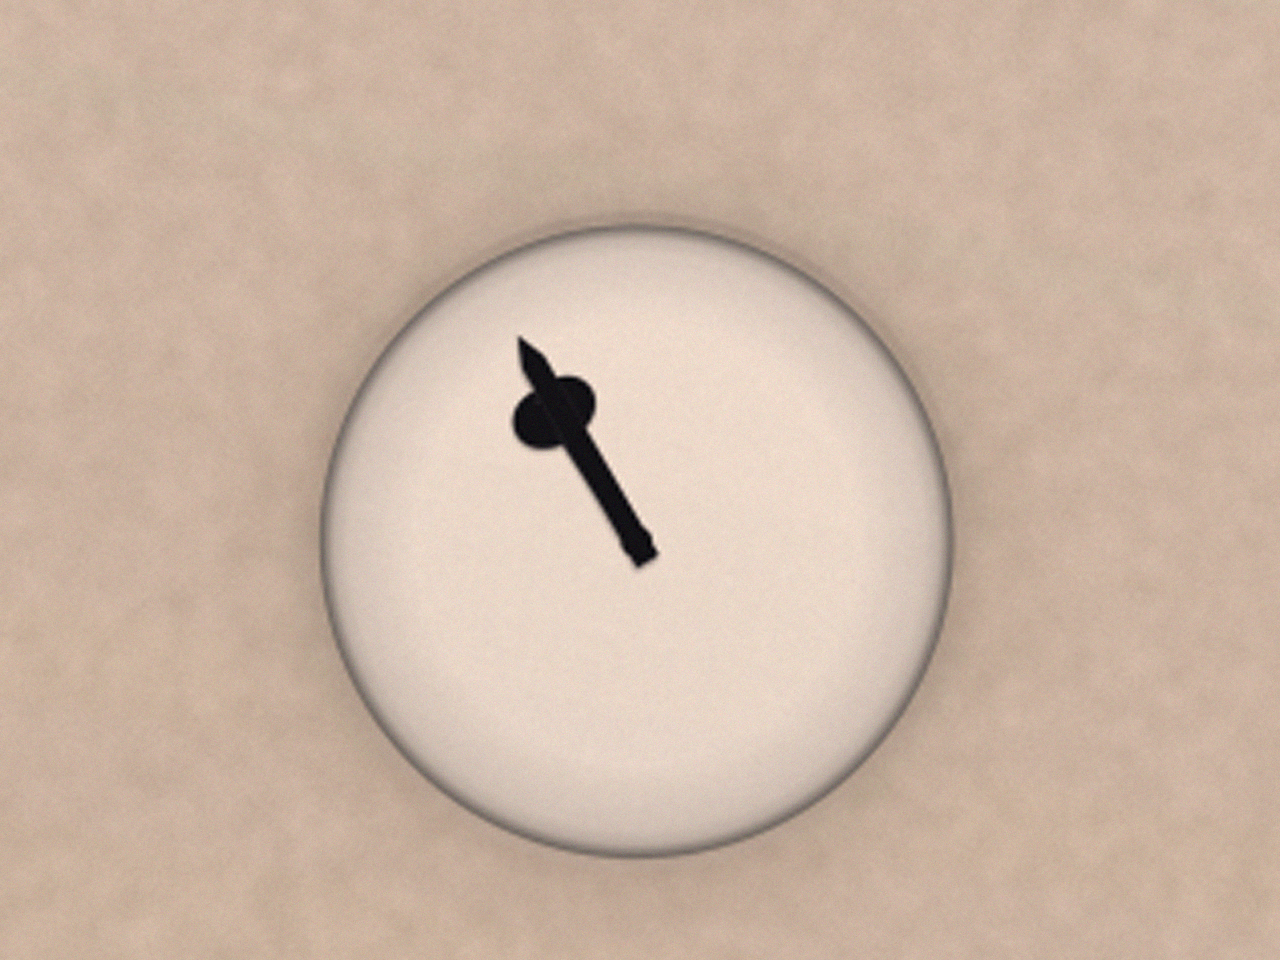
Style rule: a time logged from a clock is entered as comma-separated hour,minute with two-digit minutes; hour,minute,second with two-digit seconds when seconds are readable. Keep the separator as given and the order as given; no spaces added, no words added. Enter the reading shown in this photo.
10,55
